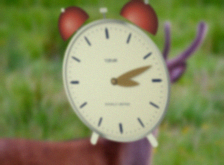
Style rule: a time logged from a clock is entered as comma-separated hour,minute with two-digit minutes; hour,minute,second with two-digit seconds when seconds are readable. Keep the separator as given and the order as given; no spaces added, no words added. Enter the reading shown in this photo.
3,12
